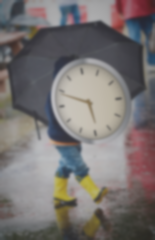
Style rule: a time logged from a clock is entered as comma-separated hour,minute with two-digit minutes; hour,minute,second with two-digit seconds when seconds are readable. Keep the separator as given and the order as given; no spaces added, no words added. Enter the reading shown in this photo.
5,49
